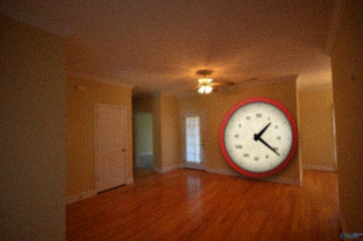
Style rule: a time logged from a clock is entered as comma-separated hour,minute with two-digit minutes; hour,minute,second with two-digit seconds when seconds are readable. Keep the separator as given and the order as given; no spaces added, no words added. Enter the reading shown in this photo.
1,21
